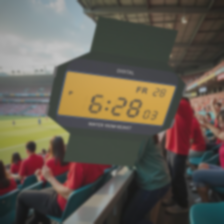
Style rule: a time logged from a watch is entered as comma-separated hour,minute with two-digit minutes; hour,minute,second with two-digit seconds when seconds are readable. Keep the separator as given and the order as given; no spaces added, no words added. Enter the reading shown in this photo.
6,28
